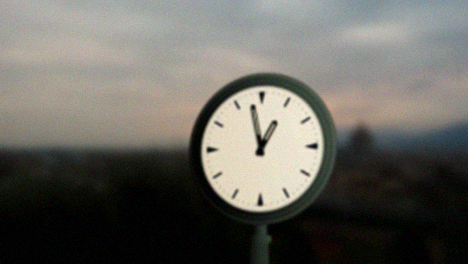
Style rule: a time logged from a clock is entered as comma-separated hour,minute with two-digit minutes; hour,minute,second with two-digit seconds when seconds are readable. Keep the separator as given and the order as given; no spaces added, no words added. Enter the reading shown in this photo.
12,58
